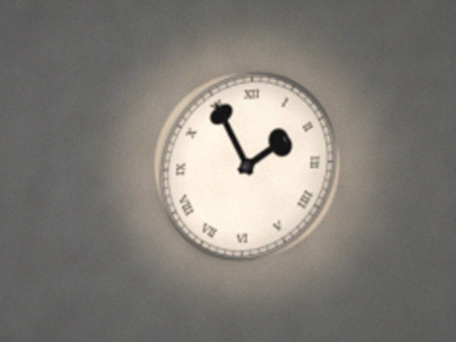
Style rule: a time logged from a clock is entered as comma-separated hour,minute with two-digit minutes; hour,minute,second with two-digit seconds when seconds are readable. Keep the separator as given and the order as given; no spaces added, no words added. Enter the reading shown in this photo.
1,55
